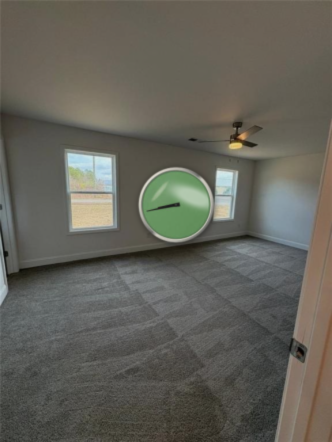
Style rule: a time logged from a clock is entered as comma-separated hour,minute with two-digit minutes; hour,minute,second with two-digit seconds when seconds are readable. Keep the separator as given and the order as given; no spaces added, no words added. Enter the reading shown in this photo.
8,43
